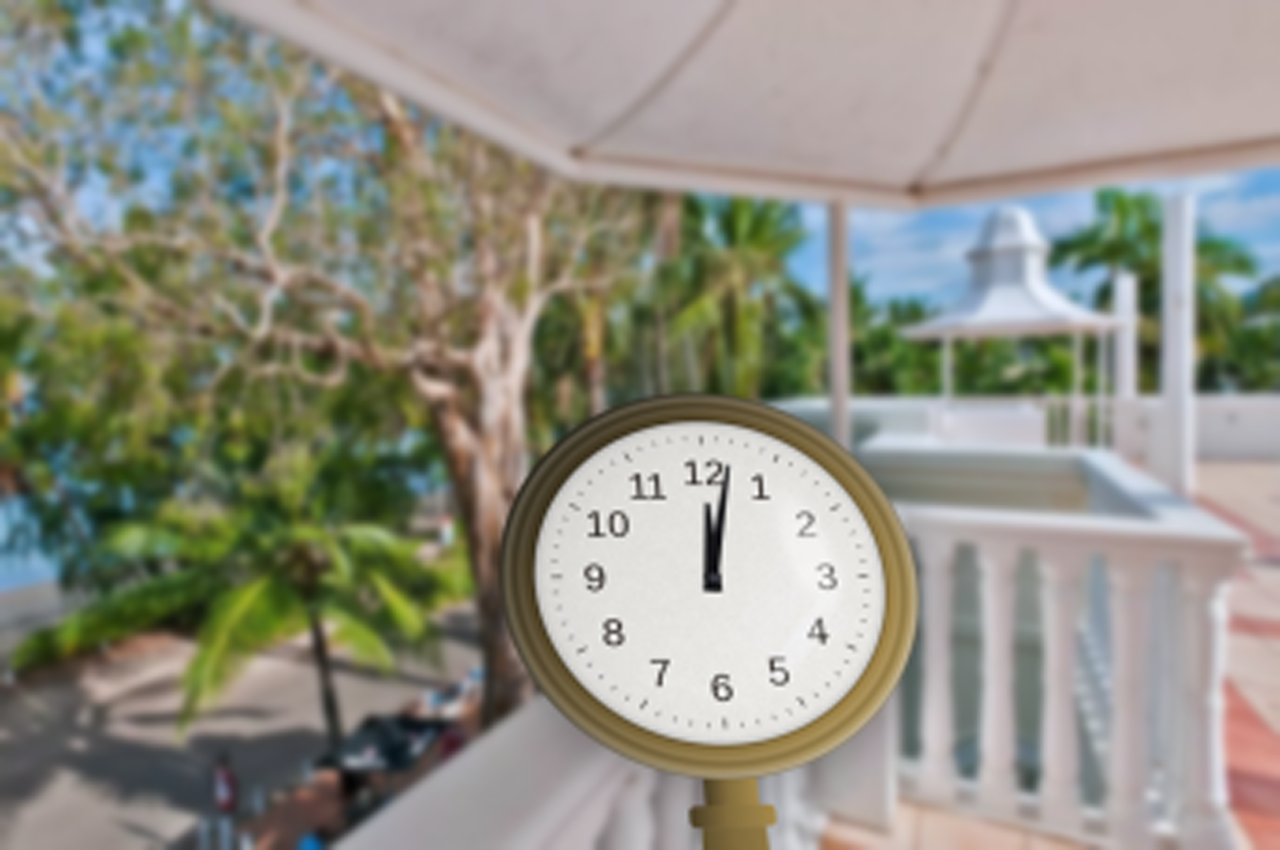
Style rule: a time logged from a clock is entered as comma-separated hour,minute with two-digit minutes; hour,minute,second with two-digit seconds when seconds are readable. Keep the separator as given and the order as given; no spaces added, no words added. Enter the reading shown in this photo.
12,02
